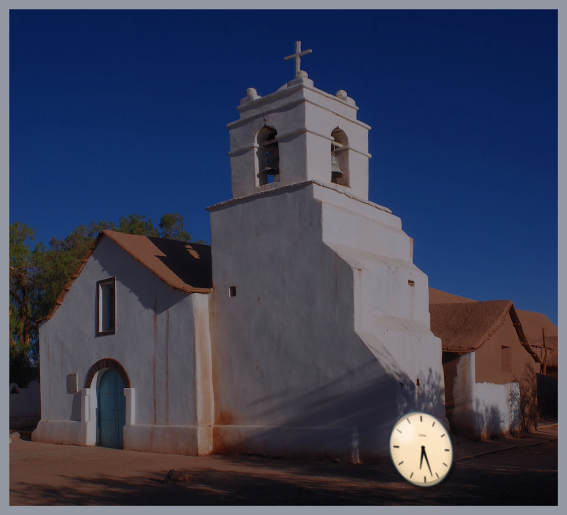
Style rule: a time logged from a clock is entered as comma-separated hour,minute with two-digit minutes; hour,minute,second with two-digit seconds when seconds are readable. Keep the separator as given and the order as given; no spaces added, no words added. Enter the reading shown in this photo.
6,27
